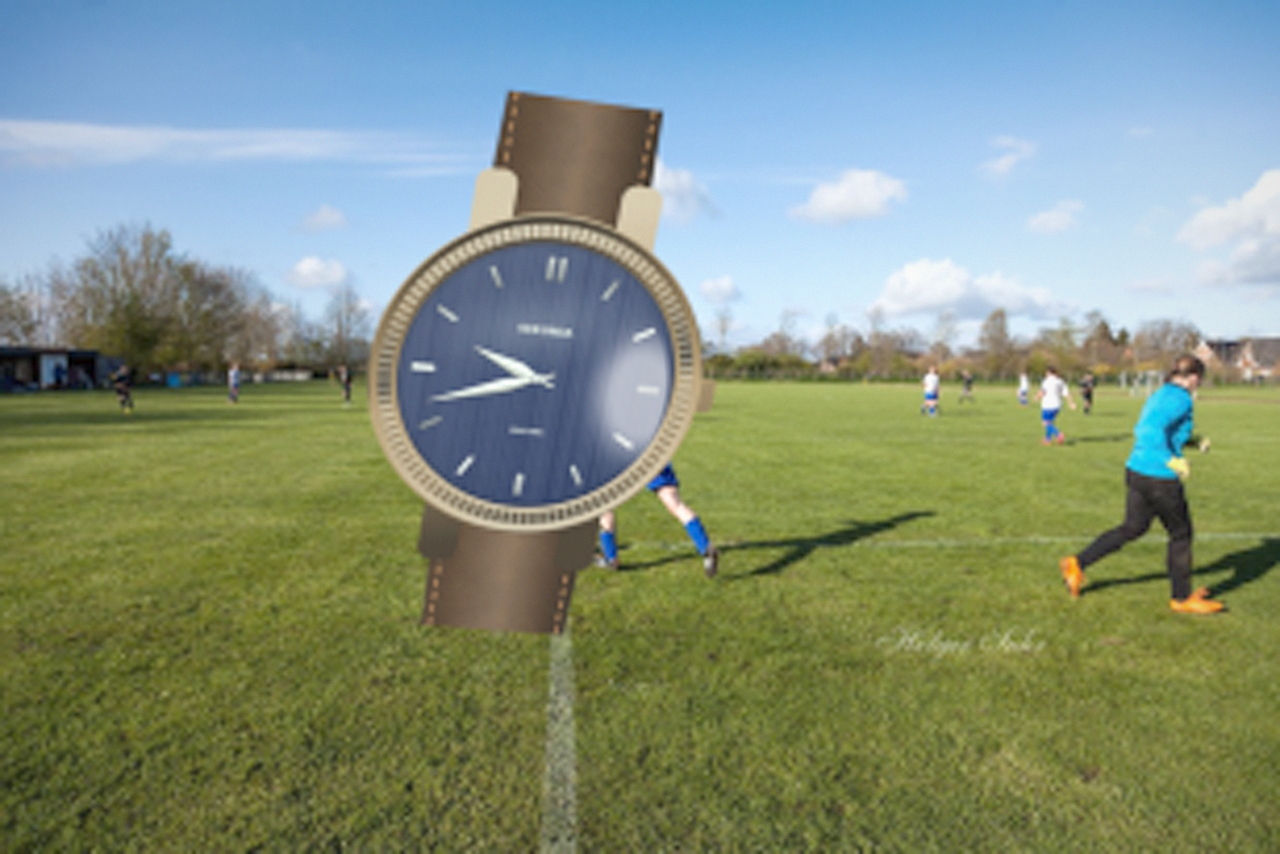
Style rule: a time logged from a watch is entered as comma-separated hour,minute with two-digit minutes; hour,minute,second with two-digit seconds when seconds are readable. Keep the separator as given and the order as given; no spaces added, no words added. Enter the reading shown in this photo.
9,42
